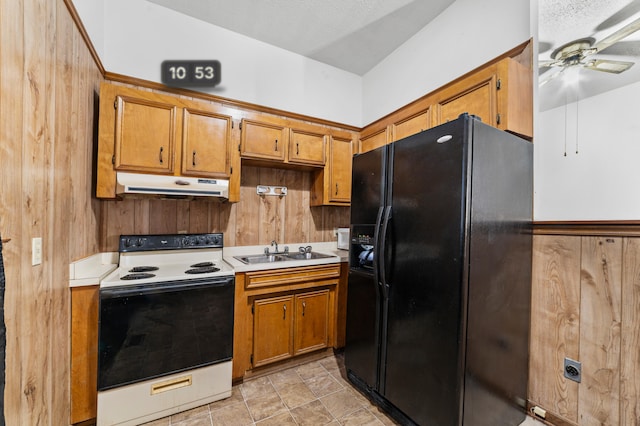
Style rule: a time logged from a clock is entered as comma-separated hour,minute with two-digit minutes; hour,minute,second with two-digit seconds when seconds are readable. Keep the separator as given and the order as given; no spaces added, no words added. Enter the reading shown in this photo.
10,53
